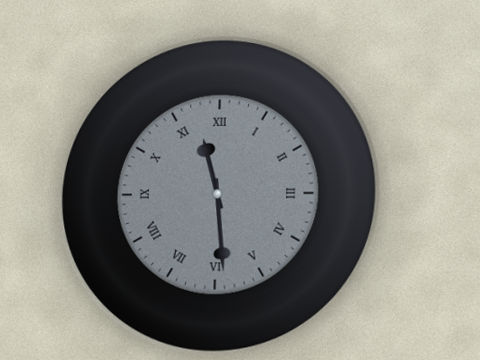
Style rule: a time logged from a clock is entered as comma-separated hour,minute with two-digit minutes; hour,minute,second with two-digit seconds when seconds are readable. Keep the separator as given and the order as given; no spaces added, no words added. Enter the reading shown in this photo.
11,29
